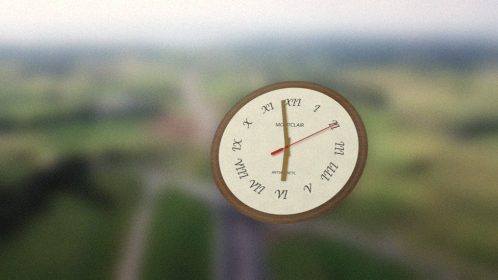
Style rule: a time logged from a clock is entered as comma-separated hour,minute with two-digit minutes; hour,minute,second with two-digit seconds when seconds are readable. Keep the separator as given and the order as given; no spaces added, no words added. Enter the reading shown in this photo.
5,58,10
